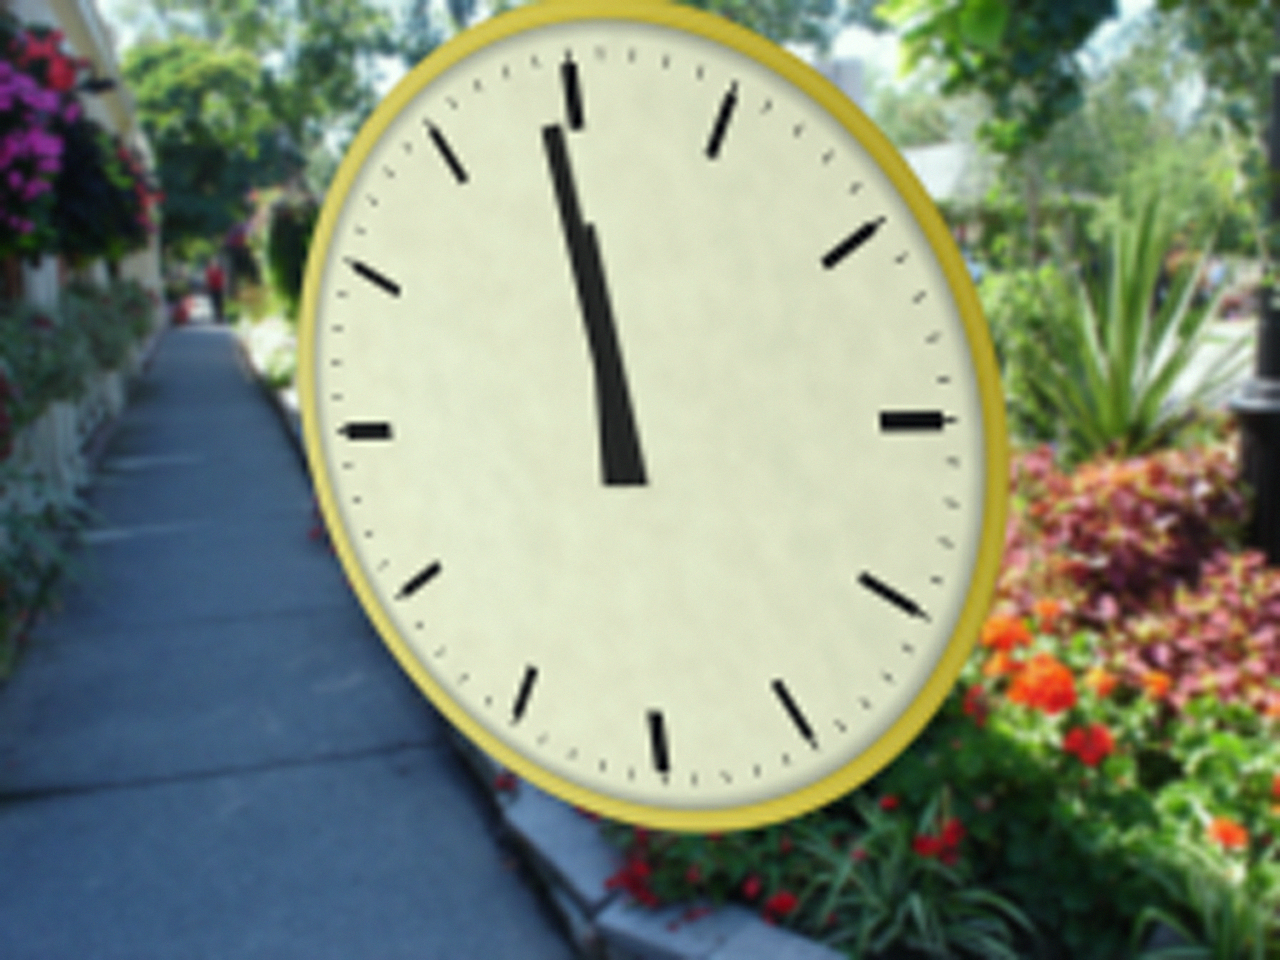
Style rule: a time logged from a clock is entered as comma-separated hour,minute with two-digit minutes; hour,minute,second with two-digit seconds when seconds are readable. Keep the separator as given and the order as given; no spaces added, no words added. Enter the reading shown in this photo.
11,59
